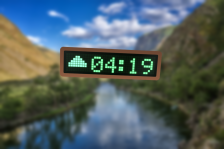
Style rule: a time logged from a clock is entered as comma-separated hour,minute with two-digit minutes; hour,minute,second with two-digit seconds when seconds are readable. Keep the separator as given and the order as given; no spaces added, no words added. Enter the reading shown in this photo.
4,19
